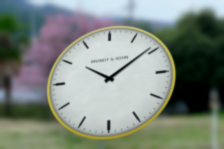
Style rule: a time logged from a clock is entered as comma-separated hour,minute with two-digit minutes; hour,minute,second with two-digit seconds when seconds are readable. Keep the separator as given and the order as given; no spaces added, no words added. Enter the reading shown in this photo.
10,09
